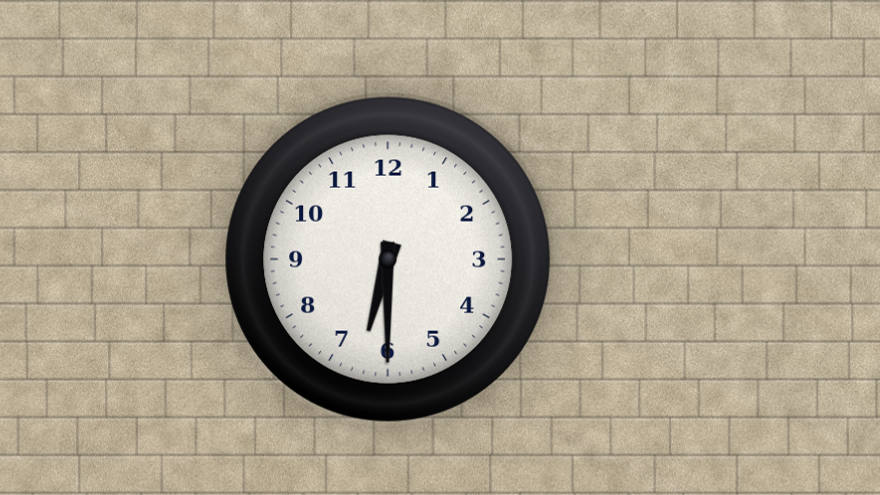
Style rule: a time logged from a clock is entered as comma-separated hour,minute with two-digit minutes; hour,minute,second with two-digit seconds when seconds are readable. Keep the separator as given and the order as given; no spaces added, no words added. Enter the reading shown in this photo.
6,30
